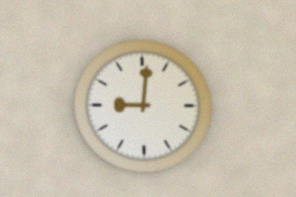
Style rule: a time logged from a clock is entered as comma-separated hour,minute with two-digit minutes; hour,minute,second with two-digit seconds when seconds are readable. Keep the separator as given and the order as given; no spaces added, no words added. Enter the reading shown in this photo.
9,01
